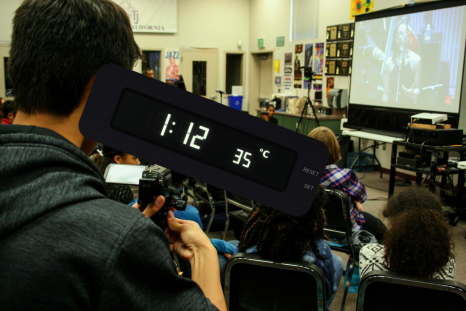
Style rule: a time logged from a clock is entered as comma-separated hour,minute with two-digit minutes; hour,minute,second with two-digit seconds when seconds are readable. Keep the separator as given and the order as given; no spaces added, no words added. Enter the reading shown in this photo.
1,12
